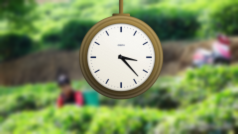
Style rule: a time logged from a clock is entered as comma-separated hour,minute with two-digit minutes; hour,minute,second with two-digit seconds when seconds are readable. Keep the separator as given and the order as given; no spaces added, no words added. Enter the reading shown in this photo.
3,23
